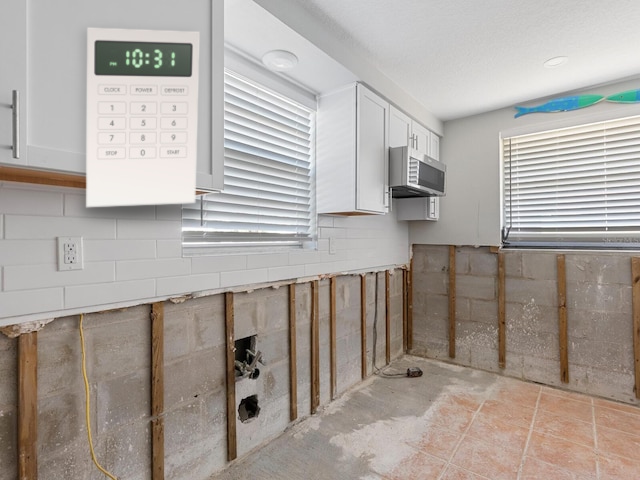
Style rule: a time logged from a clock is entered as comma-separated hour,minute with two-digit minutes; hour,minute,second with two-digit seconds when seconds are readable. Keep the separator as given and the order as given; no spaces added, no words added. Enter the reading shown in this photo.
10,31
